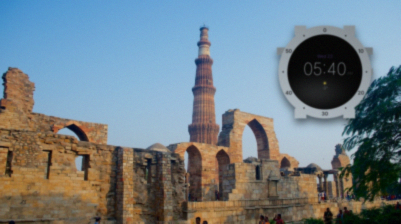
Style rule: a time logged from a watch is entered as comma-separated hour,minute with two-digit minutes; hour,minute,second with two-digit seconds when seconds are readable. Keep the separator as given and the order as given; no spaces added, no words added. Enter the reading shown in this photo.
5,40
